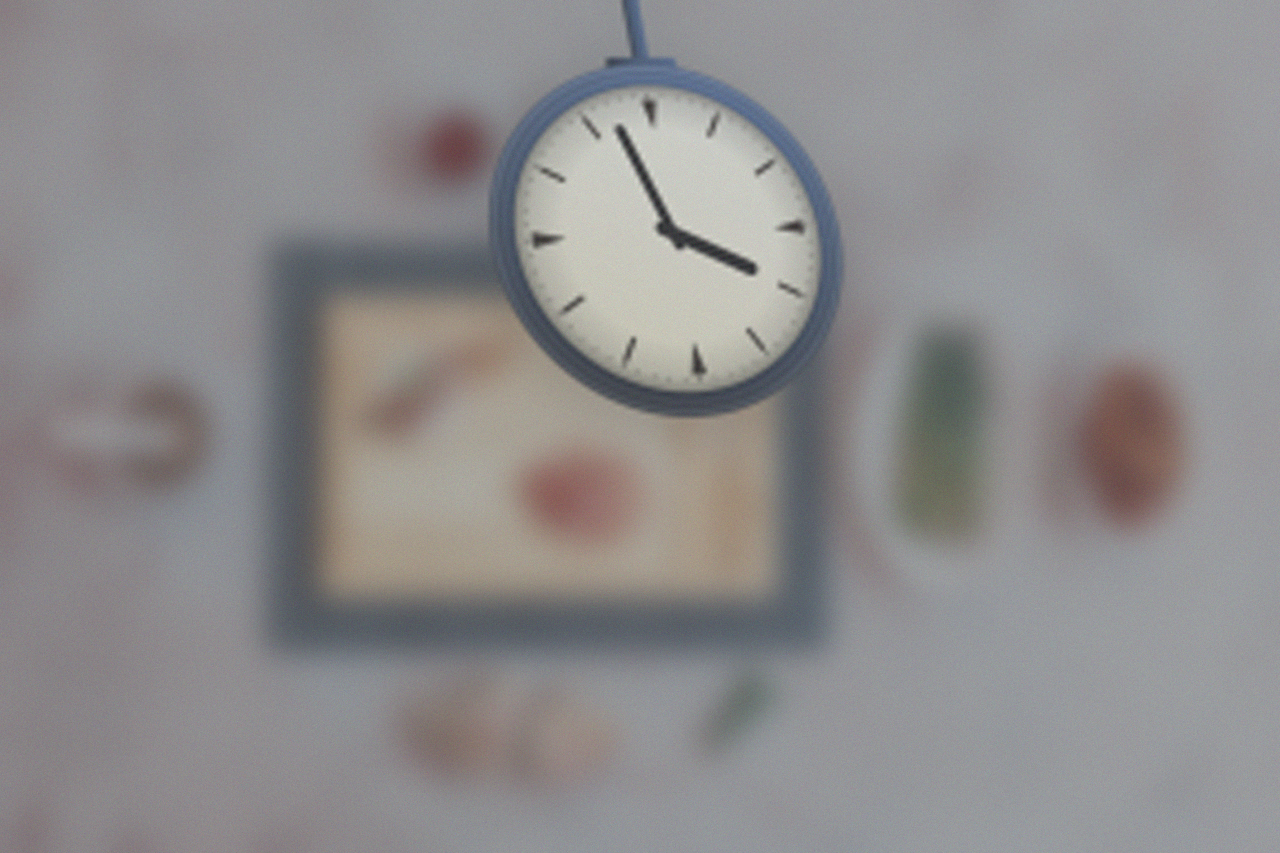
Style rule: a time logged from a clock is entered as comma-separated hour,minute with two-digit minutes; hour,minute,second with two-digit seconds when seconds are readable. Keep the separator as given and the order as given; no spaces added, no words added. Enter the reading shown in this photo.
3,57
